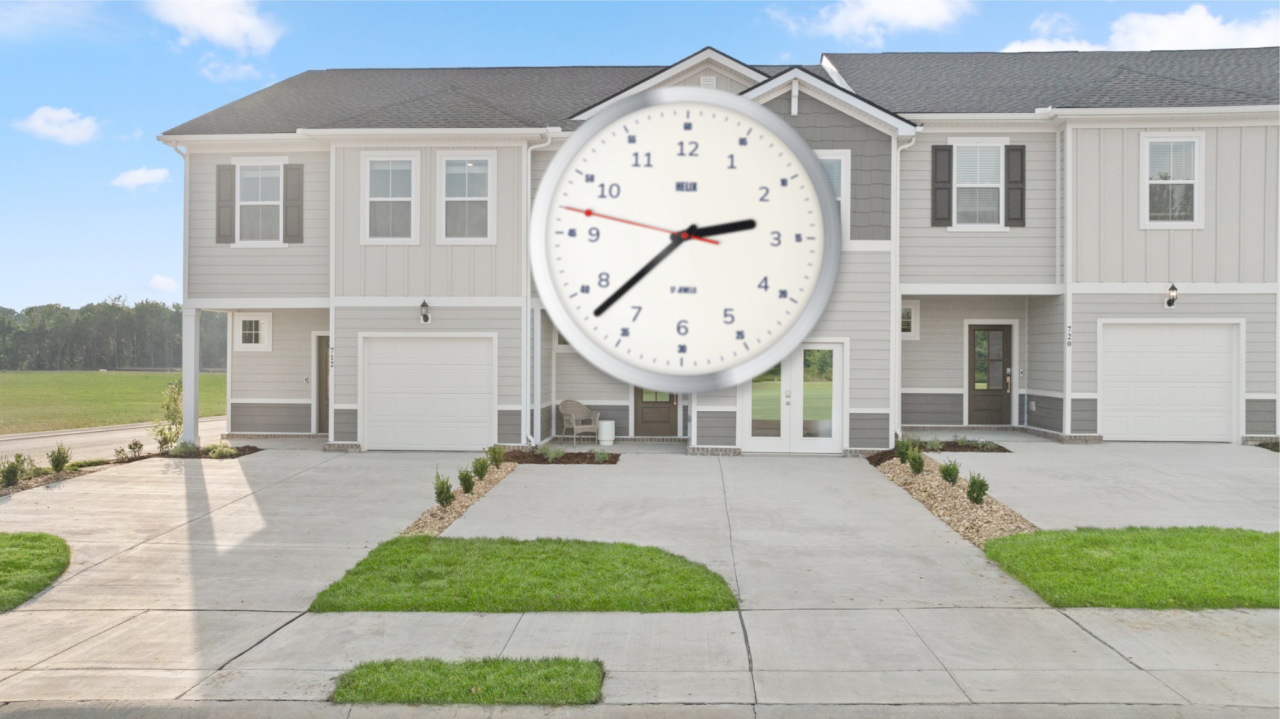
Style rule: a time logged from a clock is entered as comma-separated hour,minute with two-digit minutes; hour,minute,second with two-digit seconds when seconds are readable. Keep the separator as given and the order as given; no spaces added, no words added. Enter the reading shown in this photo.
2,37,47
